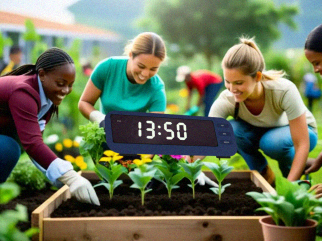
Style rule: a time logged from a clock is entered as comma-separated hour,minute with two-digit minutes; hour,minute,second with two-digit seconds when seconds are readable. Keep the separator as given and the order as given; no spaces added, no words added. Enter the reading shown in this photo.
13,50
